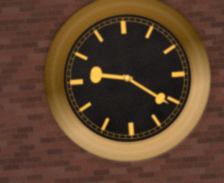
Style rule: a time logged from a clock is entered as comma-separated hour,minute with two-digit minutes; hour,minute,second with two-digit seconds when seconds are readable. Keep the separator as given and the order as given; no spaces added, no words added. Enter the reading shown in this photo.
9,21
